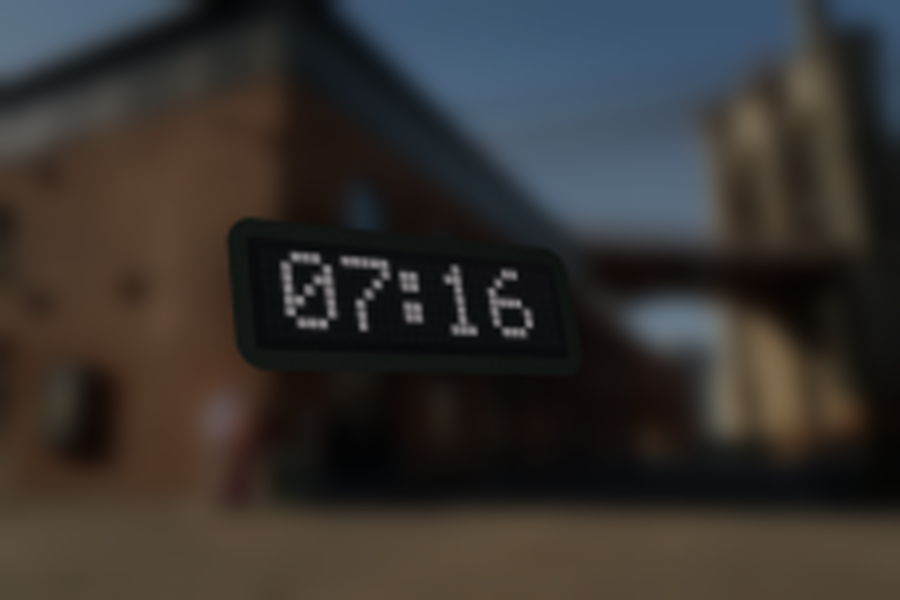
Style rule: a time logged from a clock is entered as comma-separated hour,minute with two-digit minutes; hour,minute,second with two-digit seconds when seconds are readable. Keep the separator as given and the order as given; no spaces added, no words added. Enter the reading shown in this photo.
7,16
